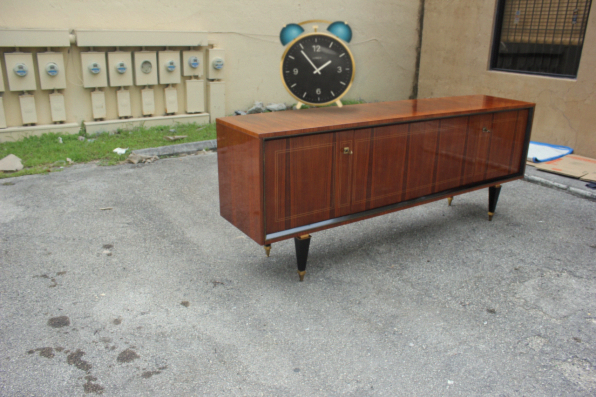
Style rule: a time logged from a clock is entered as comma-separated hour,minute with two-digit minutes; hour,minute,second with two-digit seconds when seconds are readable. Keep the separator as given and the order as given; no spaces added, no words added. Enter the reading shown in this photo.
1,54
